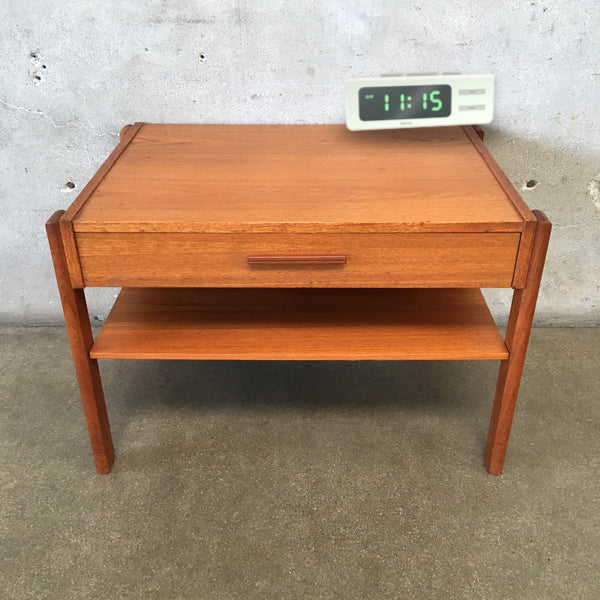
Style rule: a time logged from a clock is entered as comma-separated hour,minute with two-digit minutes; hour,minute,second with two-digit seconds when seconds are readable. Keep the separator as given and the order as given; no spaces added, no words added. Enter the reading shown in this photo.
11,15
